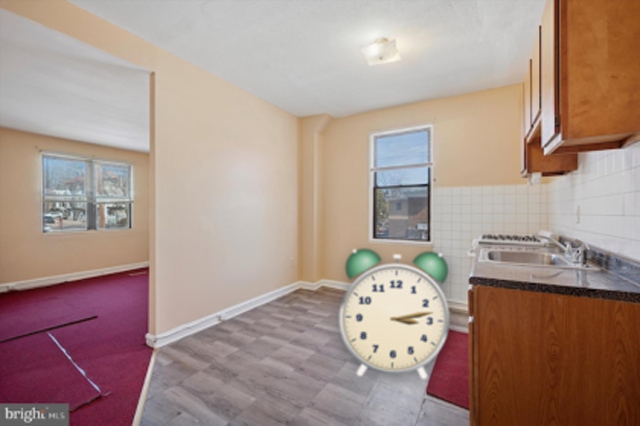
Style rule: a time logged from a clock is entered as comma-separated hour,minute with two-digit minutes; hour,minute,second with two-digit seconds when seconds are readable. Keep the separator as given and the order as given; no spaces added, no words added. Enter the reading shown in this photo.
3,13
